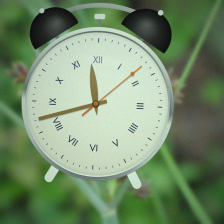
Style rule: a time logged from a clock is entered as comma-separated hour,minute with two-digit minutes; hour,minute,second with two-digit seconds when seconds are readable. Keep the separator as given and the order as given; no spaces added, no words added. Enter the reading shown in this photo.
11,42,08
